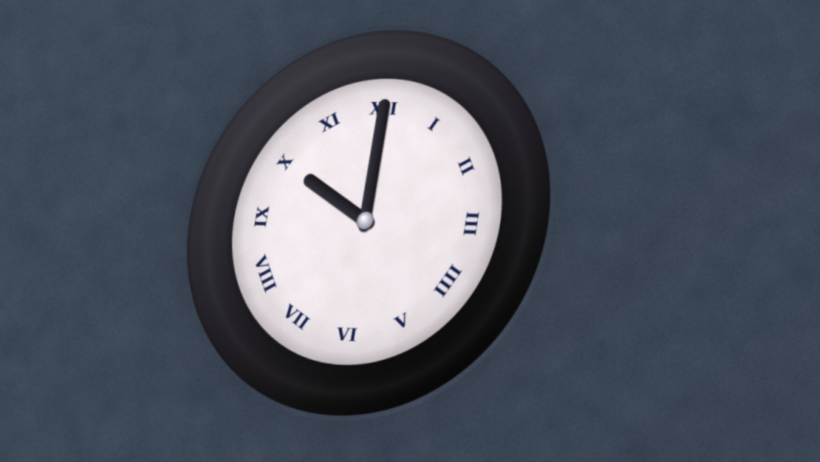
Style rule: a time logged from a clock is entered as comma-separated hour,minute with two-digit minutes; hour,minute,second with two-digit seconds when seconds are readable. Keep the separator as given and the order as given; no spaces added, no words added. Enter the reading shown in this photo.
10,00
